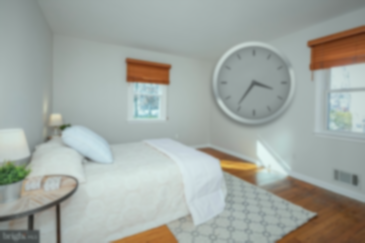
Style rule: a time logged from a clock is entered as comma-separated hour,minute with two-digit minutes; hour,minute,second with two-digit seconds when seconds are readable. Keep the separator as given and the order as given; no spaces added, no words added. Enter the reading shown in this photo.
3,36
